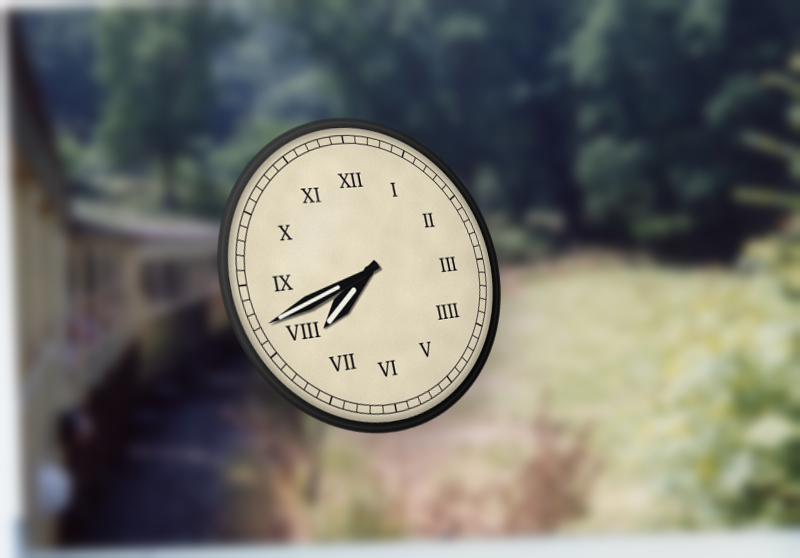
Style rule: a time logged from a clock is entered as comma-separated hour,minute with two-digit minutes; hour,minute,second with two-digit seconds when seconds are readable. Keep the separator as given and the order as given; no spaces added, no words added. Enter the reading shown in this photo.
7,42
